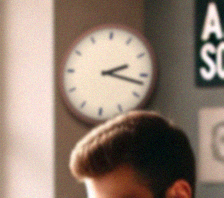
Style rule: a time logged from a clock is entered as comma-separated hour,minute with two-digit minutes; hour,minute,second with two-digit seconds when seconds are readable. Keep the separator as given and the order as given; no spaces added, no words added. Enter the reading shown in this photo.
2,17
